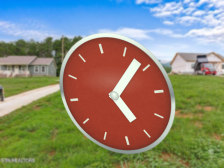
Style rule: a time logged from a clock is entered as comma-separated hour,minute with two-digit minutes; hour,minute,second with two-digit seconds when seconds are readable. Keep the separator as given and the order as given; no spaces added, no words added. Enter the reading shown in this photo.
5,08
